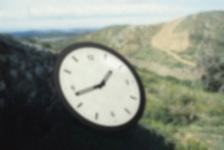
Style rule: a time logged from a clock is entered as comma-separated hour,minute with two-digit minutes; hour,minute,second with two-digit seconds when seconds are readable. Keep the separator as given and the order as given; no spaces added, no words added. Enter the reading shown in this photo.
1,43
